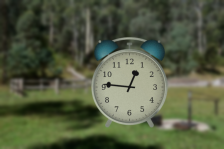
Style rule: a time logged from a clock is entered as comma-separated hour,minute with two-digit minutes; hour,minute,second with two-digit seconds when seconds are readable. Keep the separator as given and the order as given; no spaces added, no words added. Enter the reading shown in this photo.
12,46
